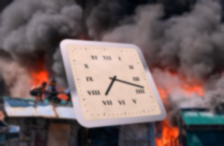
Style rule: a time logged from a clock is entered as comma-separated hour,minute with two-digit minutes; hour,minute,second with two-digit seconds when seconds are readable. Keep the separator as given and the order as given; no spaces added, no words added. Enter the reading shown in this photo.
7,18
